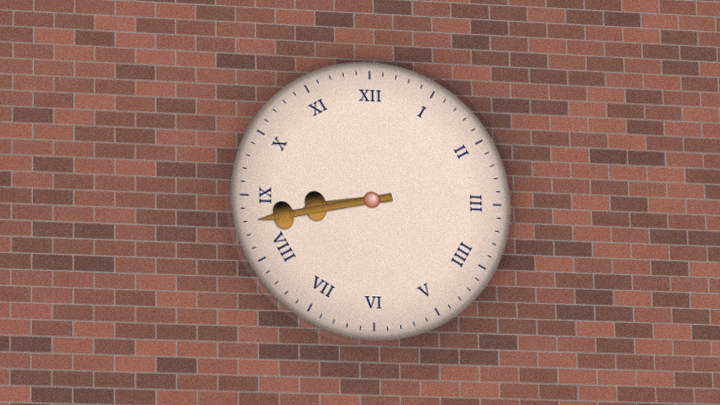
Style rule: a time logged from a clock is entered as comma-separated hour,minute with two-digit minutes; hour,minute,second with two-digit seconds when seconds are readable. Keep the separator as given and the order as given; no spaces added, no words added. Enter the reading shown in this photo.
8,43
